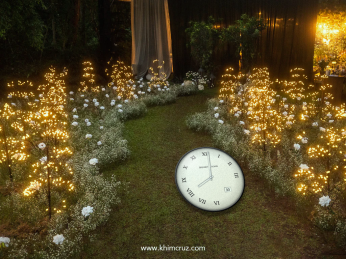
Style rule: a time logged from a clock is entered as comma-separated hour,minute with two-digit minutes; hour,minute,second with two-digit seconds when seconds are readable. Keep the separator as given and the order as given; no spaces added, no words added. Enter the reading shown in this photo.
8,01
